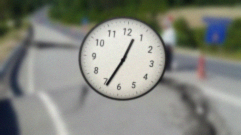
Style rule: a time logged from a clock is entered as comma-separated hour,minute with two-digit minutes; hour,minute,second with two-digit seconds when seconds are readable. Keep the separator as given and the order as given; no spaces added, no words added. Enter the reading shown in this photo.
12,34
